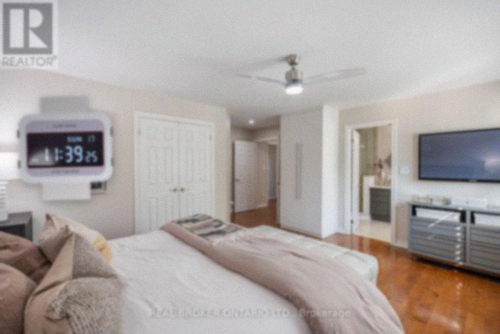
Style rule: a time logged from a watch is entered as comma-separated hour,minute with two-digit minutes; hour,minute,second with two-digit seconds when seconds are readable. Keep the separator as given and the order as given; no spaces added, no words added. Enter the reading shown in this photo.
11,39
